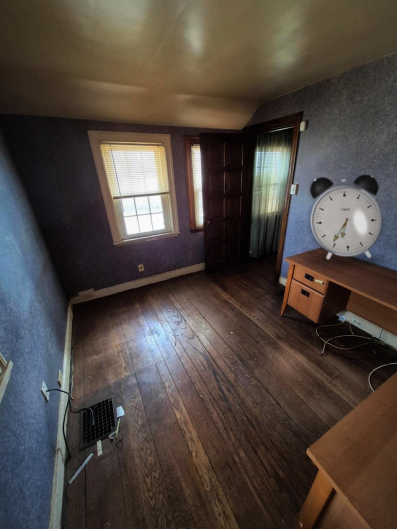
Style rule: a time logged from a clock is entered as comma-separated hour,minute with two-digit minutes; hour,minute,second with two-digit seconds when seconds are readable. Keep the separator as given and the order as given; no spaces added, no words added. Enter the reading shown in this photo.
6,36
